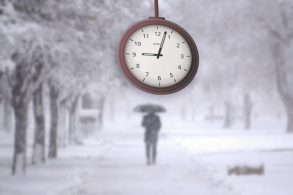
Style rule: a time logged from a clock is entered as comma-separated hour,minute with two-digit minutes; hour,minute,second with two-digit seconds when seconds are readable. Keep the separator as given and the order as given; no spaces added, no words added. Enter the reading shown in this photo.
9,03
